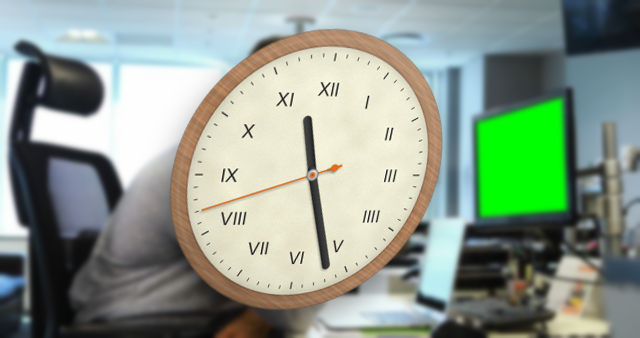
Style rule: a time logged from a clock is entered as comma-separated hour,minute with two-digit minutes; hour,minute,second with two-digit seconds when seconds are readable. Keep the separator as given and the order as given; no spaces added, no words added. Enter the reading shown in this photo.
11,26,42
